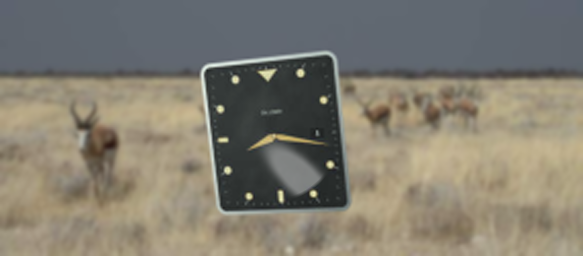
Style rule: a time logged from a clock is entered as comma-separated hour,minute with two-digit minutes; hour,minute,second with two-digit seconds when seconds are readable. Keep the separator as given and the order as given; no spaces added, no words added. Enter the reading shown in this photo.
8,17
